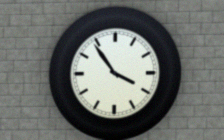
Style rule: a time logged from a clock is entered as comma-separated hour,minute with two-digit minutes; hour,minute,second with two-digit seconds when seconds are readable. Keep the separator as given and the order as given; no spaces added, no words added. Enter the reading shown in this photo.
3,54
